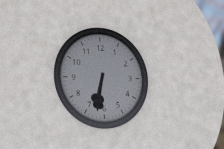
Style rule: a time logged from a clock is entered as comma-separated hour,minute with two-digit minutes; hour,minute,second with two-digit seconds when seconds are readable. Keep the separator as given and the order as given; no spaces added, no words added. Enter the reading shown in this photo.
6,32
